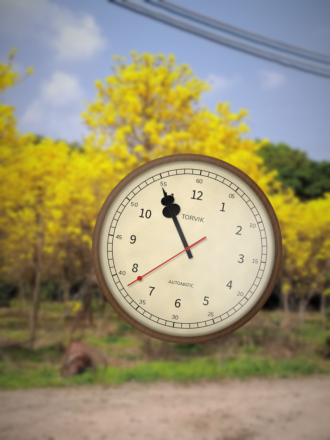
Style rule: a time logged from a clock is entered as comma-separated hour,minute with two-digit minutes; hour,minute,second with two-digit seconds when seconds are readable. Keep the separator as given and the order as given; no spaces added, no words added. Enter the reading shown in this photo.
10,54,38
